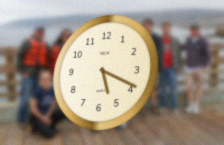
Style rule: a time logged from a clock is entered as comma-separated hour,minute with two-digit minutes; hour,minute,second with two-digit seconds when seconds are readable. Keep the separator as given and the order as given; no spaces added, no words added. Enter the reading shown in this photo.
5,19
